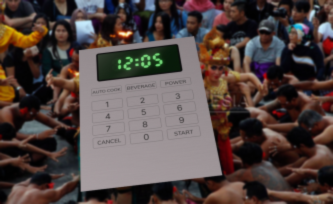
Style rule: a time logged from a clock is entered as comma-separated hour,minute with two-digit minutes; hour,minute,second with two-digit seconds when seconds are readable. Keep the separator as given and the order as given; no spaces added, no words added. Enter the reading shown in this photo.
12,05
